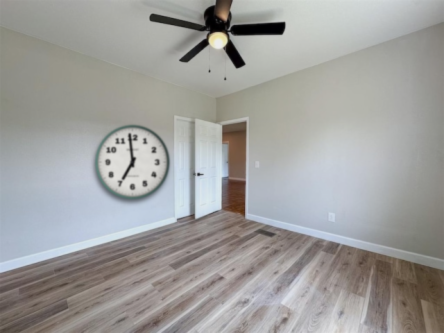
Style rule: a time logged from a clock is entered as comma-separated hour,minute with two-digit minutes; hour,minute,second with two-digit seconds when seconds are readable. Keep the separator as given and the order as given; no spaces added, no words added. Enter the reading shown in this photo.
6,59
